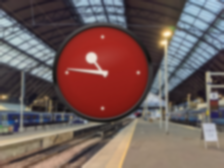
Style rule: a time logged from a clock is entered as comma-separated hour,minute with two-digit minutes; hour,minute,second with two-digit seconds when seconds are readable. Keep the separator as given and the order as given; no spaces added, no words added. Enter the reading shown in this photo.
10,46
